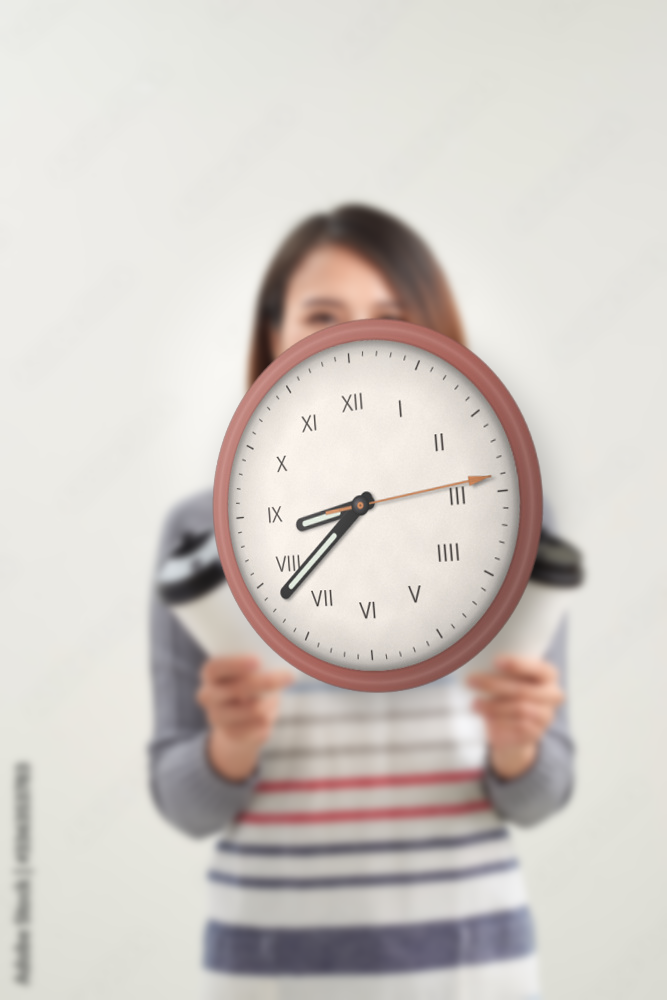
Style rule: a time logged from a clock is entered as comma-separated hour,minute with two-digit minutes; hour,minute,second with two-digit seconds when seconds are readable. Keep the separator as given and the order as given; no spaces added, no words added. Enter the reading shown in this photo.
8,38,14
